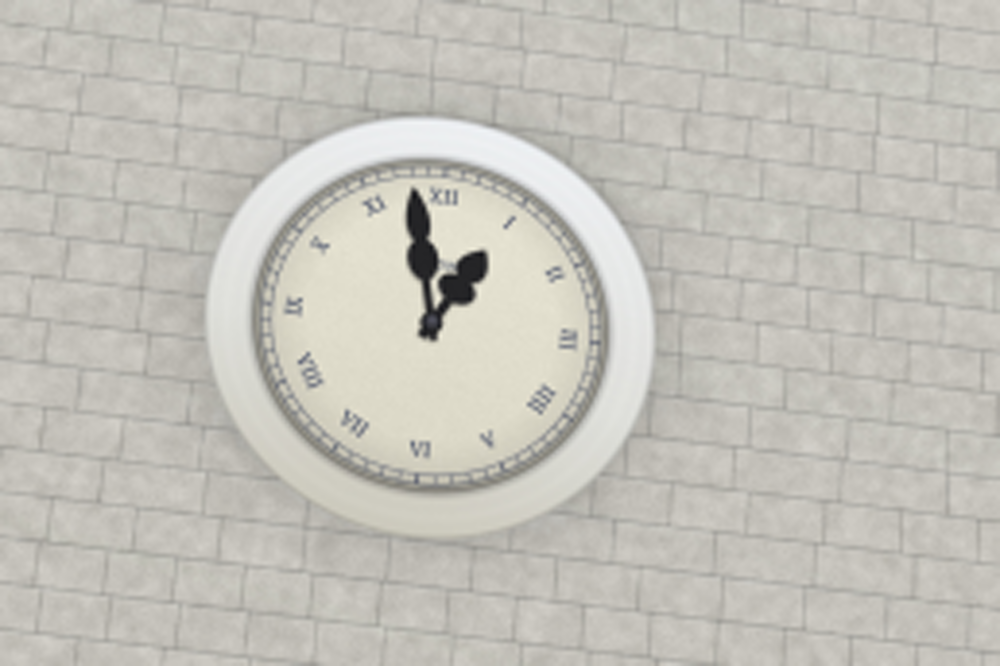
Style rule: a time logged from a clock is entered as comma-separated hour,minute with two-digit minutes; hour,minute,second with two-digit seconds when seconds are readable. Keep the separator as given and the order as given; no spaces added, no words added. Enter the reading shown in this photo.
12,58
